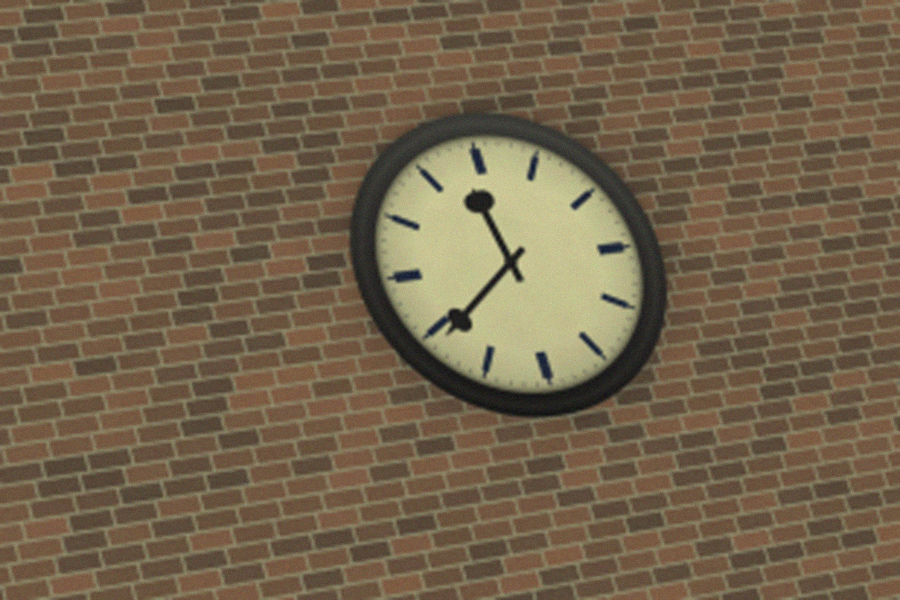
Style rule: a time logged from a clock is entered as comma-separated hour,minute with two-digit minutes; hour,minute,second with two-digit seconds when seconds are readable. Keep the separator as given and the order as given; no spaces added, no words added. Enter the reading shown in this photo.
11,39
